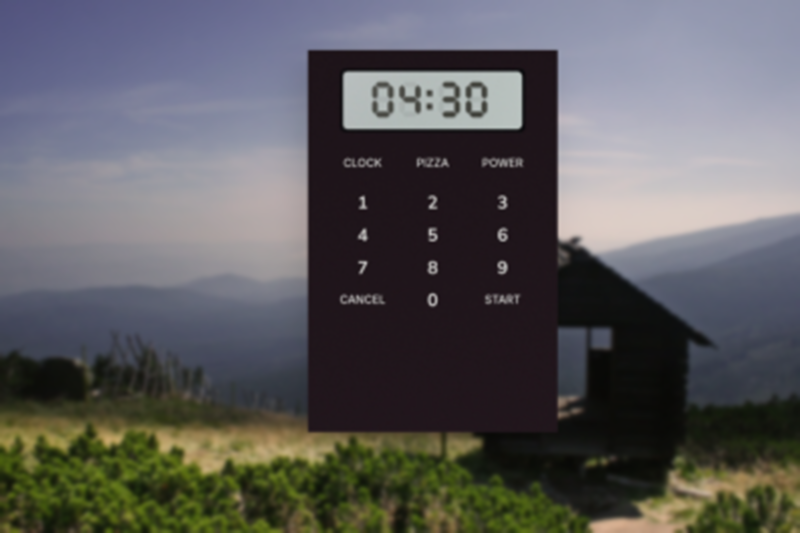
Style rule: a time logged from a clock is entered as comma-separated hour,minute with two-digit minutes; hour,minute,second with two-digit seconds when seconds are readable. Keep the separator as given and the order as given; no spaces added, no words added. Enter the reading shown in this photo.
4,30
